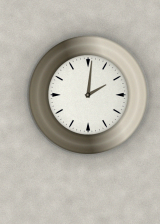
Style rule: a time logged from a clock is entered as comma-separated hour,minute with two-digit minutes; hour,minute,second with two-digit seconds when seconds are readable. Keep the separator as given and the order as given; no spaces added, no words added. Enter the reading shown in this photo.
2,01
